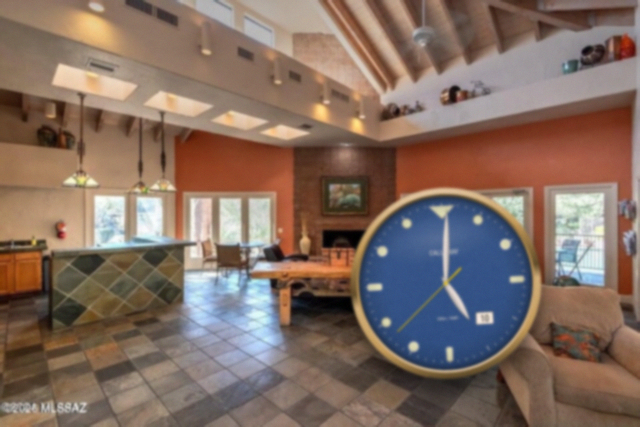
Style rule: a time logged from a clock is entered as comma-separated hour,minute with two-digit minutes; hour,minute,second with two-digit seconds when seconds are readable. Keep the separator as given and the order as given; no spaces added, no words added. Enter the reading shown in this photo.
5,00,38
